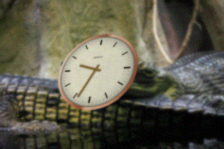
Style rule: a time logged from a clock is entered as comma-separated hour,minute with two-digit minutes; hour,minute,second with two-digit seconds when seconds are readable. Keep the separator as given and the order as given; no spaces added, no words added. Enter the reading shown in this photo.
9,34
